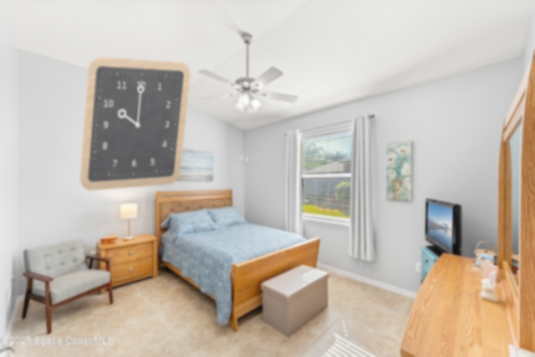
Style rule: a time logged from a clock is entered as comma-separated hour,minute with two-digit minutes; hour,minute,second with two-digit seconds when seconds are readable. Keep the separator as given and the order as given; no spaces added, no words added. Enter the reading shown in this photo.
10,00
